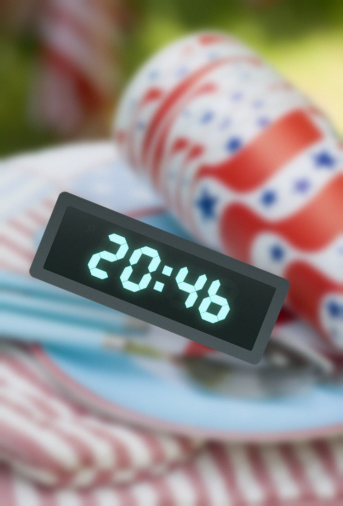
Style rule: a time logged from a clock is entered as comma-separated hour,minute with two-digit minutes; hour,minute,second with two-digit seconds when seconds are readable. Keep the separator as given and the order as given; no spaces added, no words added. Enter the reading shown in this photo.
20,46
